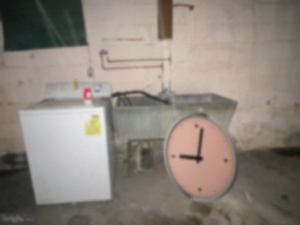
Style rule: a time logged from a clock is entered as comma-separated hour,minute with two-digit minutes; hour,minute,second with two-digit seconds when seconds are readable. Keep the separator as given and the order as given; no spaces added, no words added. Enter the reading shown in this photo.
9,02
